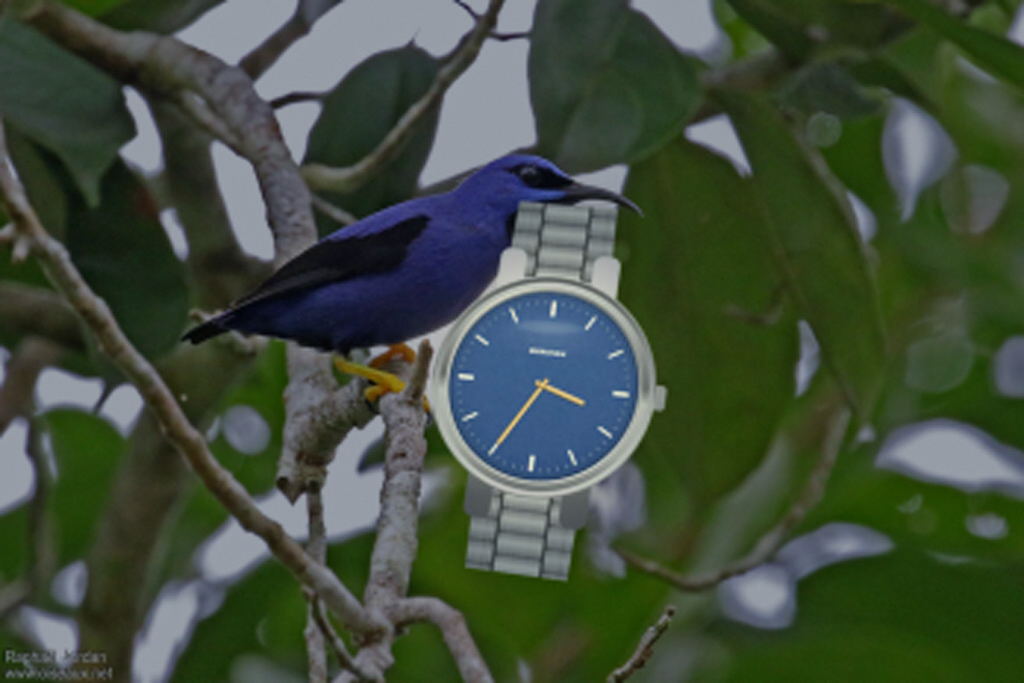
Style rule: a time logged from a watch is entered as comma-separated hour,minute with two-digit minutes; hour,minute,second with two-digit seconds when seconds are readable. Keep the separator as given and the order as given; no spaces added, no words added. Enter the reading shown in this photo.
3,35
